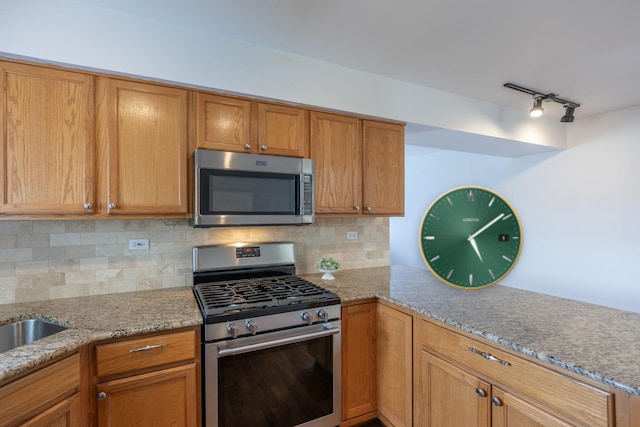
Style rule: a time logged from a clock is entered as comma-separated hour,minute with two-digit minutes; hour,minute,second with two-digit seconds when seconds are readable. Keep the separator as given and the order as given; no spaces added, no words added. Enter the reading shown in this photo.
5,09
